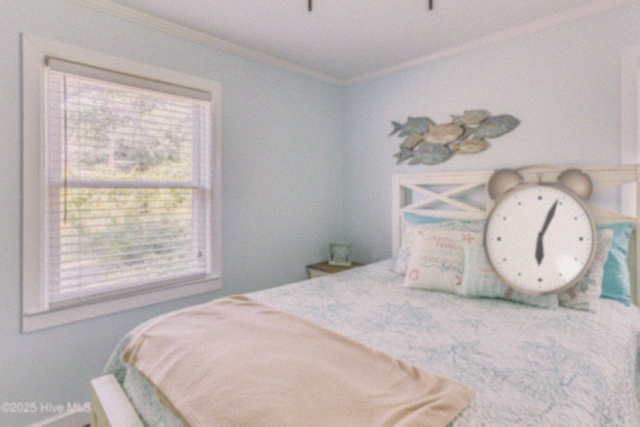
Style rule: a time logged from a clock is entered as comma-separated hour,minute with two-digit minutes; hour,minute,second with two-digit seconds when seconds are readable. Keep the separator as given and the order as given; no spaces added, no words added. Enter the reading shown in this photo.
6,04
